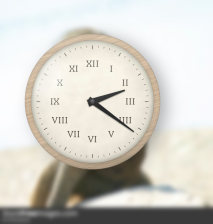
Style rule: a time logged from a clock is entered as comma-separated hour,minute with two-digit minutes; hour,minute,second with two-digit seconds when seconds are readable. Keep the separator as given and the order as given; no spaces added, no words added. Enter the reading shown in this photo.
2,21
